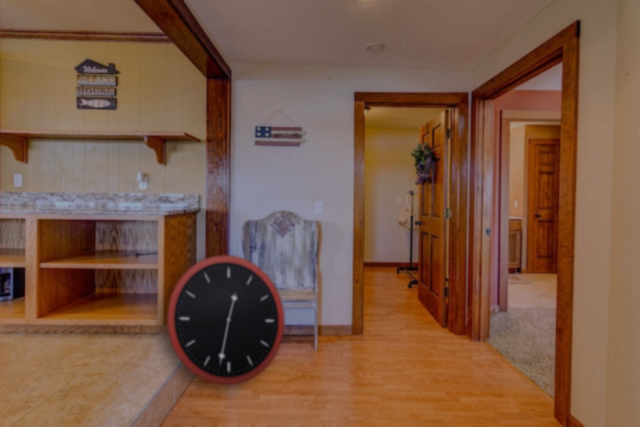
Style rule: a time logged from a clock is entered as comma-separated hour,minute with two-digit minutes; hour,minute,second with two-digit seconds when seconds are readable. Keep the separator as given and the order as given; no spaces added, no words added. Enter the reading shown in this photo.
12,32
